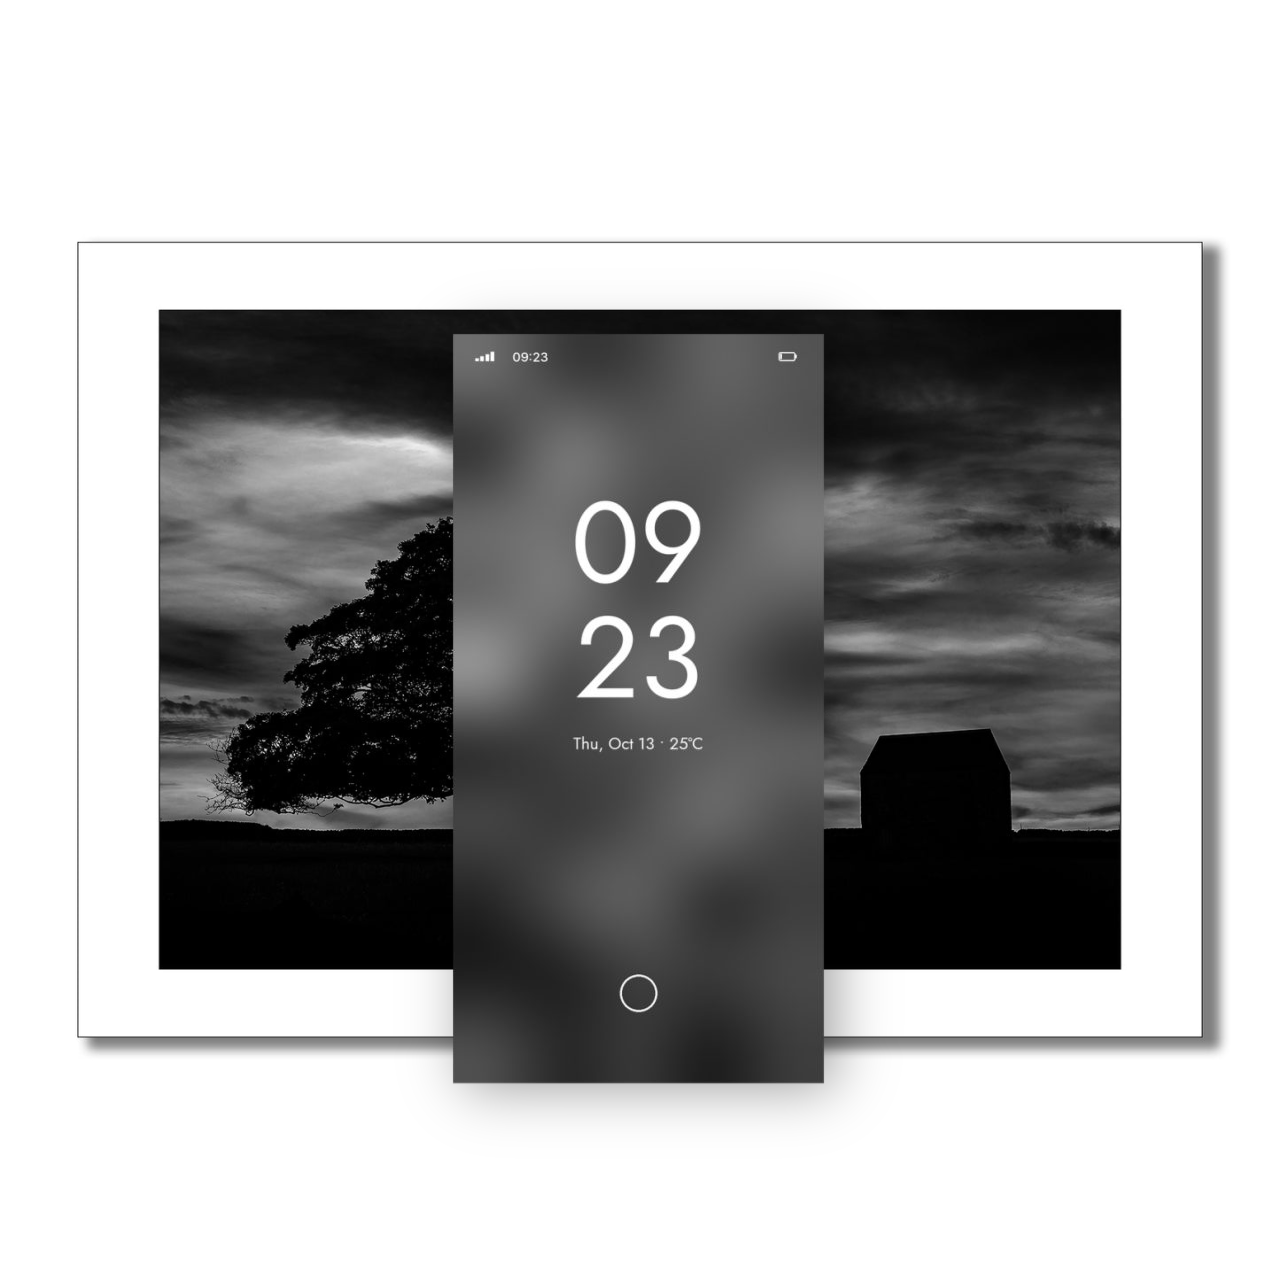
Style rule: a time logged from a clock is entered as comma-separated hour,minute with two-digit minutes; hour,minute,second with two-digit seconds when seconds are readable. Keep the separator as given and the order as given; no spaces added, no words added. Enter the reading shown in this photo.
9,23
